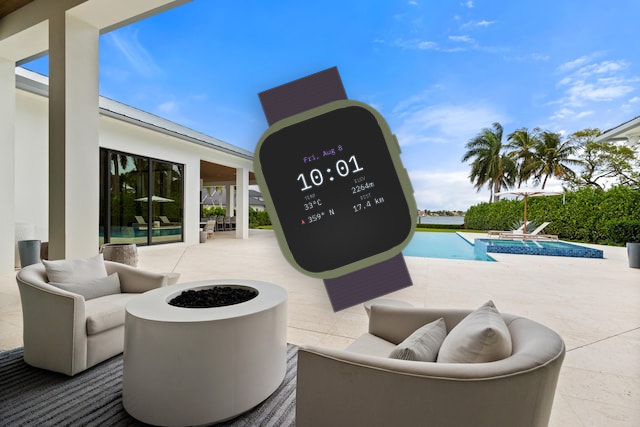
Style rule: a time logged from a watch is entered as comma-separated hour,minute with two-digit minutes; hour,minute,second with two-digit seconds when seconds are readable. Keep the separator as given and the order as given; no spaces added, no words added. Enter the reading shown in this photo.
10,01
